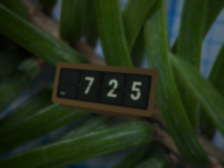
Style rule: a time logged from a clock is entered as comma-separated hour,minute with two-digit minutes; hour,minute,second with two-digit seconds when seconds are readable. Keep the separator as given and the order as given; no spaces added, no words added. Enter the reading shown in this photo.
7,25
